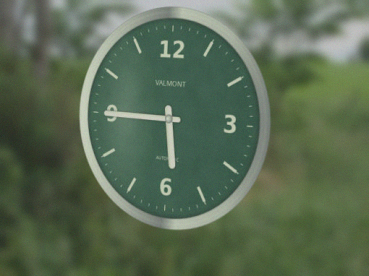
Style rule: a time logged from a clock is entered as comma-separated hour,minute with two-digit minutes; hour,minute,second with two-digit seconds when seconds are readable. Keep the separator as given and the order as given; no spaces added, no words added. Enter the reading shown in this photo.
5,45
